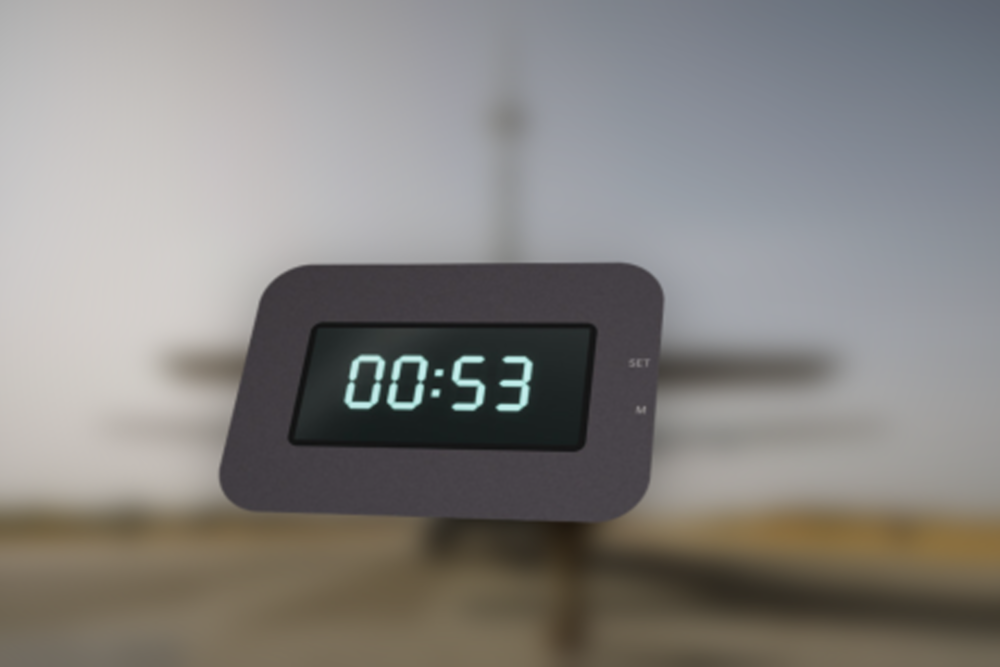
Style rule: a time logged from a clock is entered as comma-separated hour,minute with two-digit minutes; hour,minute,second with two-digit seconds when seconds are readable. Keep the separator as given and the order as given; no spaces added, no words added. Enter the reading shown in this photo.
0,53
